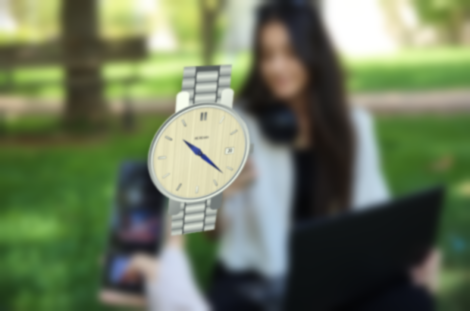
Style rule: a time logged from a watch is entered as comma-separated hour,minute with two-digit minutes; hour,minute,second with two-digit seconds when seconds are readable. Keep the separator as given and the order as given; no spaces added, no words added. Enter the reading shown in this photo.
10,22
